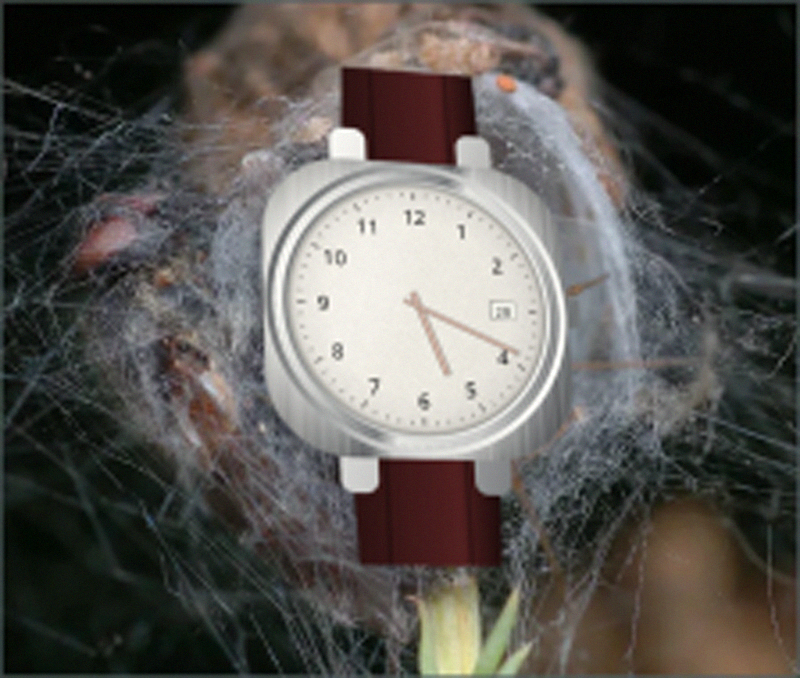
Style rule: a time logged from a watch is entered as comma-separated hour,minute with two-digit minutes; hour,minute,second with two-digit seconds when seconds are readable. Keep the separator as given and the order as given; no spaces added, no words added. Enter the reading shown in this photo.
5,19
